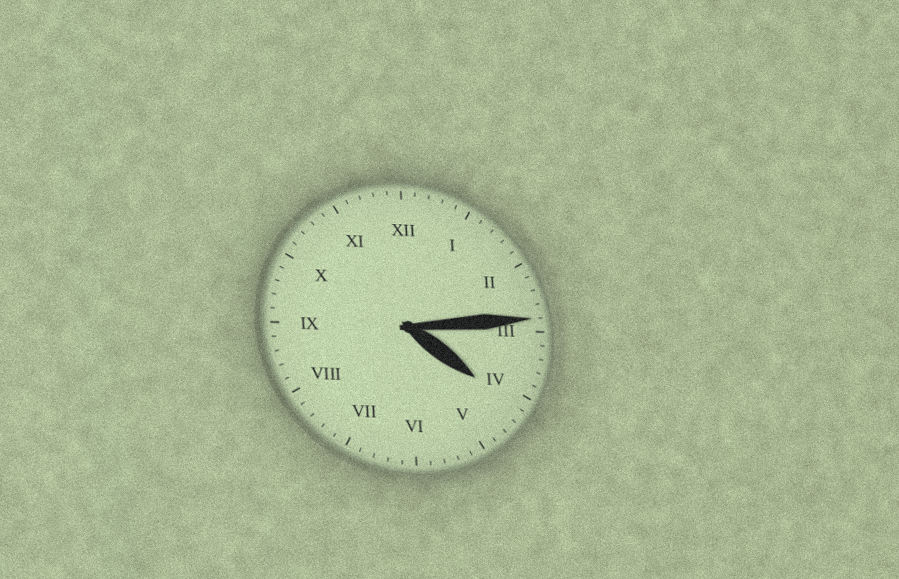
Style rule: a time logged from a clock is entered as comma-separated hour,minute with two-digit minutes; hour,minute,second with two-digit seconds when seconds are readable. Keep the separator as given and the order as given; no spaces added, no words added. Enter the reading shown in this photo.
4,14
